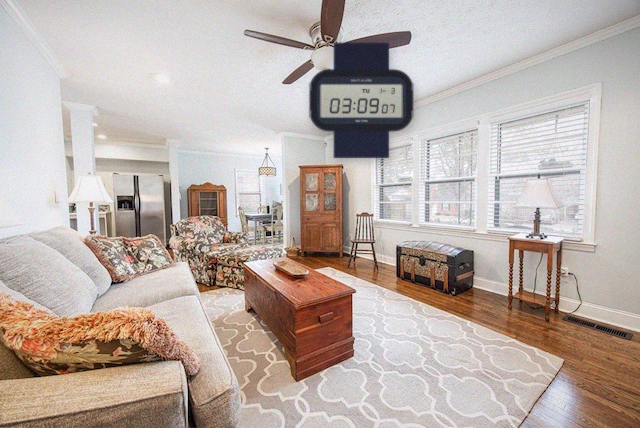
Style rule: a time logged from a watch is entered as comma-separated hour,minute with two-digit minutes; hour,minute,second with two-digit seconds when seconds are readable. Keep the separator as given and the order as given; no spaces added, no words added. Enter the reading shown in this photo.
3,09,07
